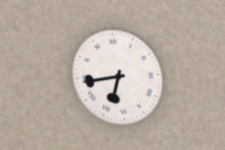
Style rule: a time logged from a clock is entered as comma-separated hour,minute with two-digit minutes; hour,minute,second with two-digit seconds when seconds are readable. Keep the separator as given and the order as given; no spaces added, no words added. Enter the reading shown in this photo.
6,44
